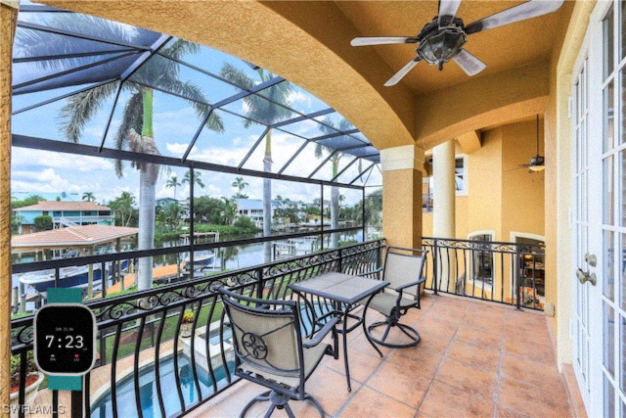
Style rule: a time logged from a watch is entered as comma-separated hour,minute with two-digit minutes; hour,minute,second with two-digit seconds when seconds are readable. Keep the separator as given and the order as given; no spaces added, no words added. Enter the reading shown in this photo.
7,23
